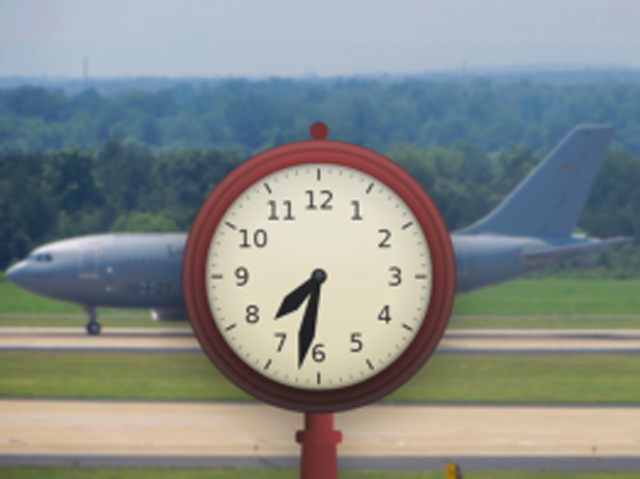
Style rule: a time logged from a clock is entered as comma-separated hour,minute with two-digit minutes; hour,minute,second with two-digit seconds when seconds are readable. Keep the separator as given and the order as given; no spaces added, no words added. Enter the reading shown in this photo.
7,32
